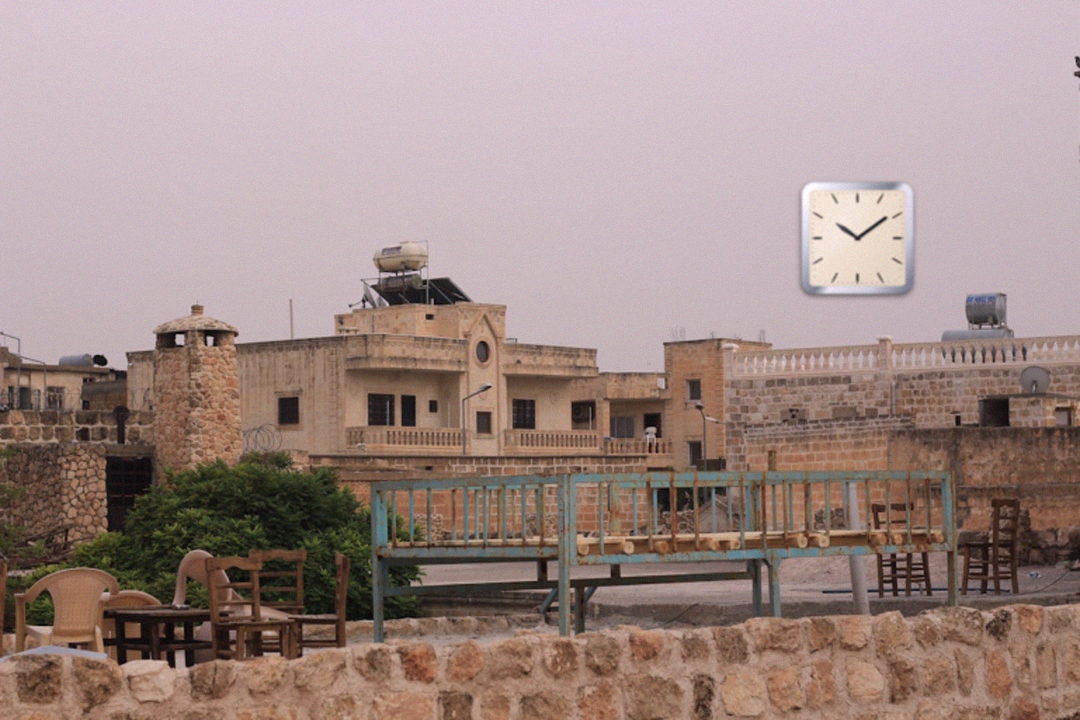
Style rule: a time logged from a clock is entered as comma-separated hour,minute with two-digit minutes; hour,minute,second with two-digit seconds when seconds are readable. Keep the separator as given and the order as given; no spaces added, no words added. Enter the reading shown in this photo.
10,09
